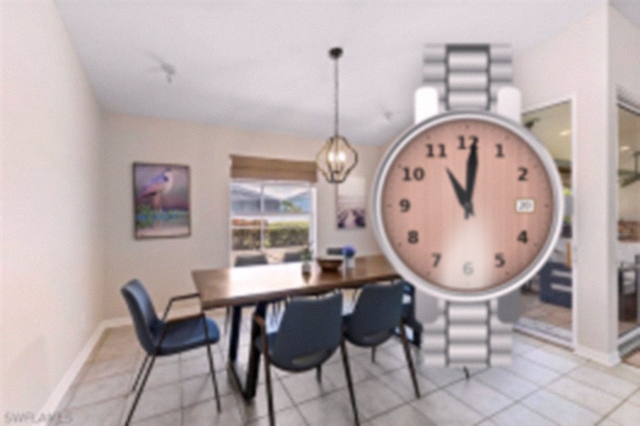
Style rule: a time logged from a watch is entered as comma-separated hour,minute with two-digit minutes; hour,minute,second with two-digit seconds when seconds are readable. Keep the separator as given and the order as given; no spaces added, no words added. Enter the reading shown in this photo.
11,01
